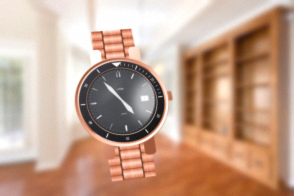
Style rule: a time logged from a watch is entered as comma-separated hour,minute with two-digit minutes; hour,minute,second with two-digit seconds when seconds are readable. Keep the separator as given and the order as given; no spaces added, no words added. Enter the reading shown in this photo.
4,54
